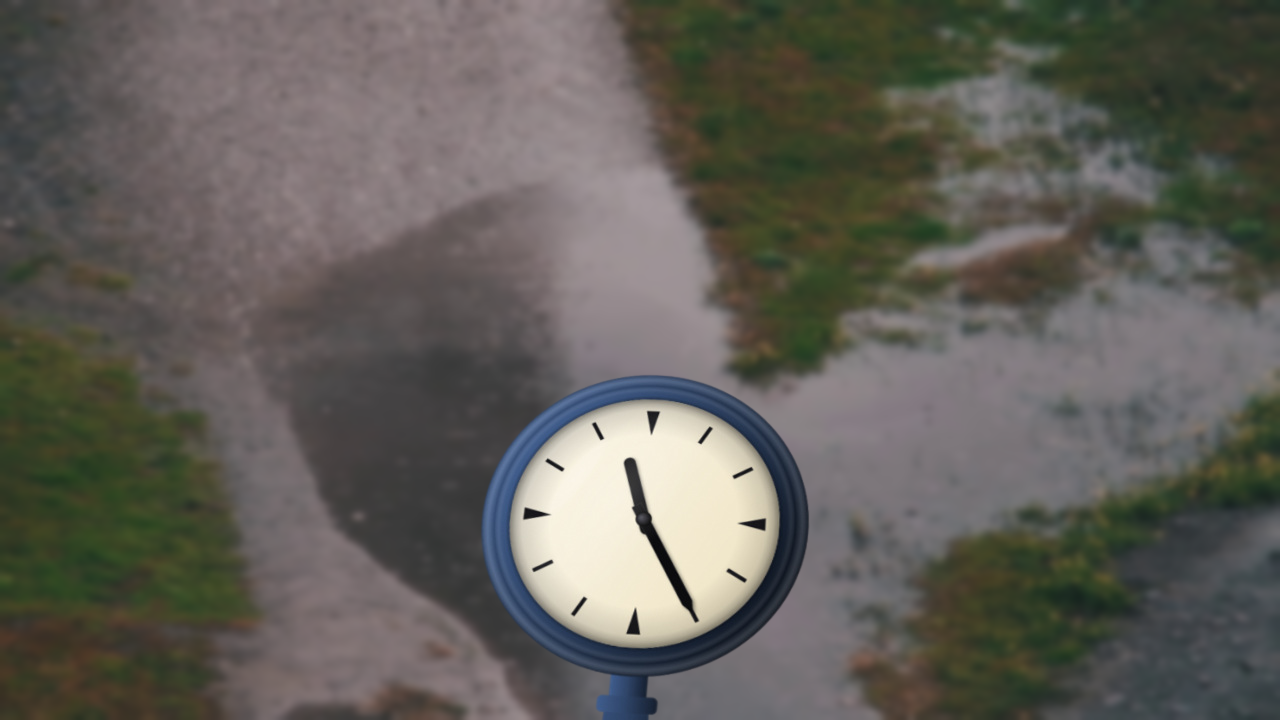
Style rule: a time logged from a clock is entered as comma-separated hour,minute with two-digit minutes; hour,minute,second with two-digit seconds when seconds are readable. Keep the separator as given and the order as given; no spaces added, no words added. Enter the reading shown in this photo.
11,25
